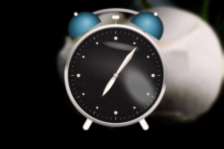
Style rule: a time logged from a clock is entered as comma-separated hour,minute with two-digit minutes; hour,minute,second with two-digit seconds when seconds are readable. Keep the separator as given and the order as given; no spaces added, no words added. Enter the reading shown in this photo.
7,06
